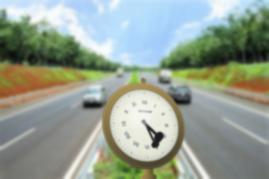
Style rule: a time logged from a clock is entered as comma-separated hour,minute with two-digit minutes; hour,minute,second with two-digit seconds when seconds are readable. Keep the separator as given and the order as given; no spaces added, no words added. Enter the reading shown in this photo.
4,26
